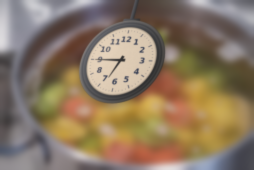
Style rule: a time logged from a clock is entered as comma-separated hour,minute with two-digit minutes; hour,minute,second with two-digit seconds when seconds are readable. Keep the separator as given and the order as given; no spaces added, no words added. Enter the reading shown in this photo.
6,45
